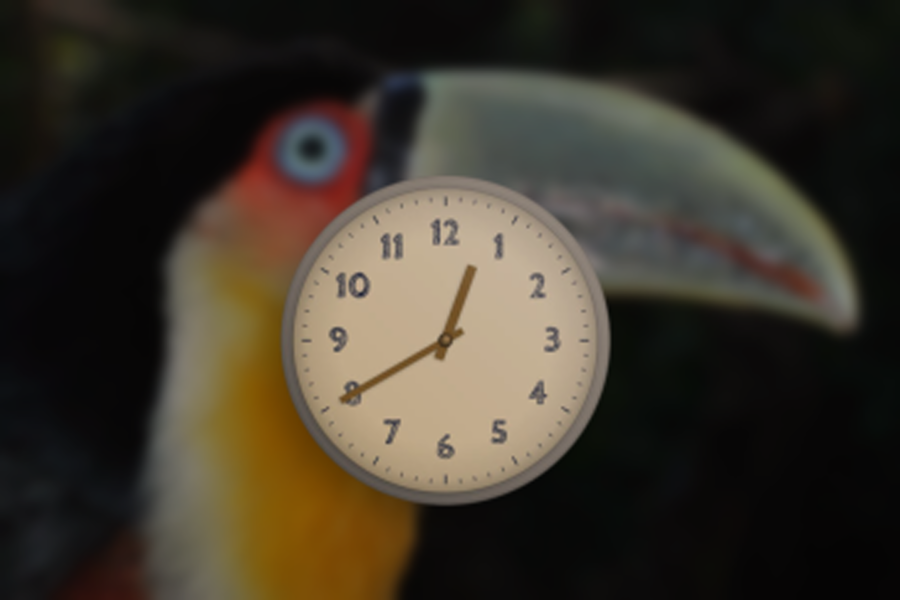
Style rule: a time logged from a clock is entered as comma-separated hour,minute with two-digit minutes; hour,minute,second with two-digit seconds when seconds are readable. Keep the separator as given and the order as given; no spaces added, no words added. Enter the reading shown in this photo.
12,40
